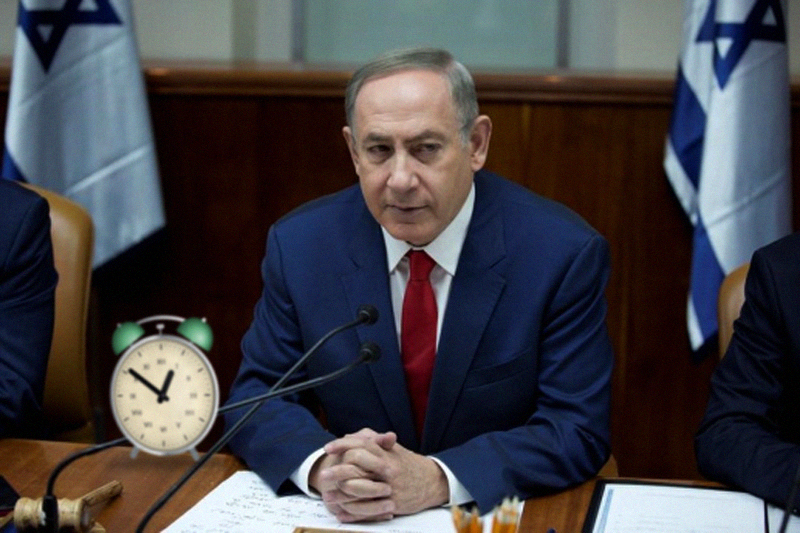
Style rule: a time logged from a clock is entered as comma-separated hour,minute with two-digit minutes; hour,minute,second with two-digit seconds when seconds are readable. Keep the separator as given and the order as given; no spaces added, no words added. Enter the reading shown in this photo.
12,51
